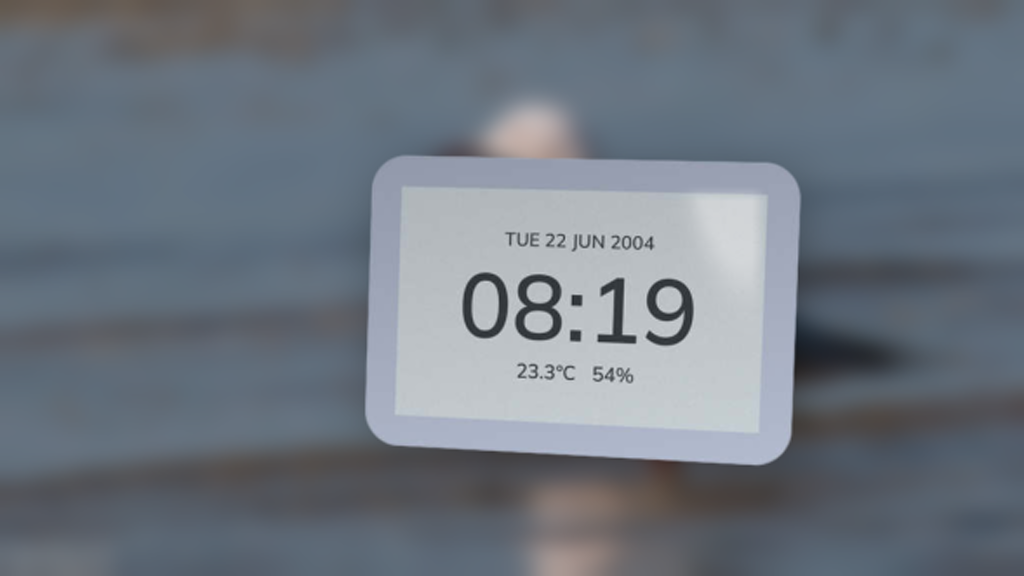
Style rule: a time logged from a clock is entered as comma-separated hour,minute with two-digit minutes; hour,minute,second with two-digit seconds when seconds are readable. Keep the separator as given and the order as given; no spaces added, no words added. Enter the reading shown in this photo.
8,19
